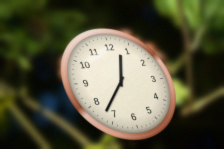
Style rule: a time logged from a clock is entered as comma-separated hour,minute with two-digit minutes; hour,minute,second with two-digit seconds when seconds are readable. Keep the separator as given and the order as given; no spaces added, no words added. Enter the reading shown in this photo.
12,37
